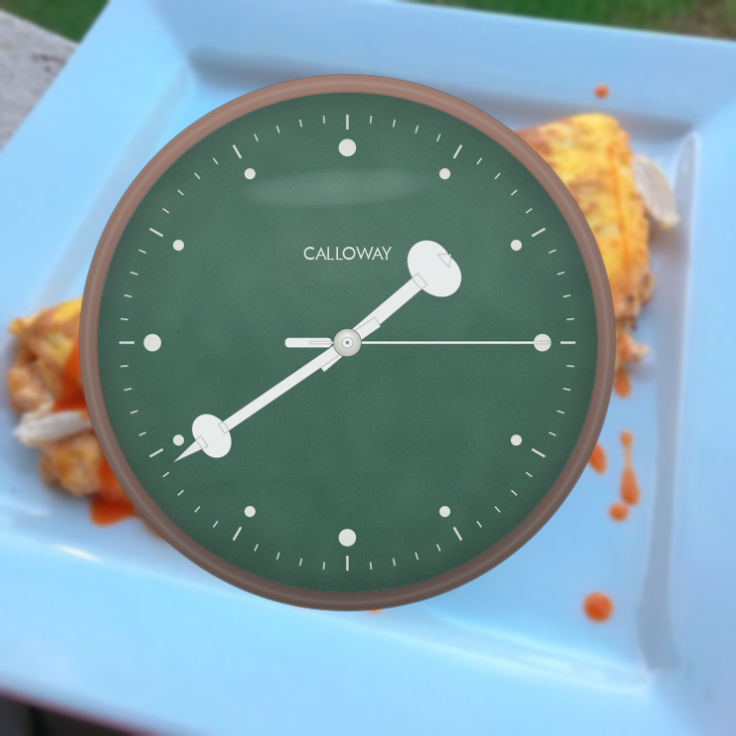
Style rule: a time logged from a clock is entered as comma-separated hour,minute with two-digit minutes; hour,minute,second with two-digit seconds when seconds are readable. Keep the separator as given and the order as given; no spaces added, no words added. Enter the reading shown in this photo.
1,39,15
